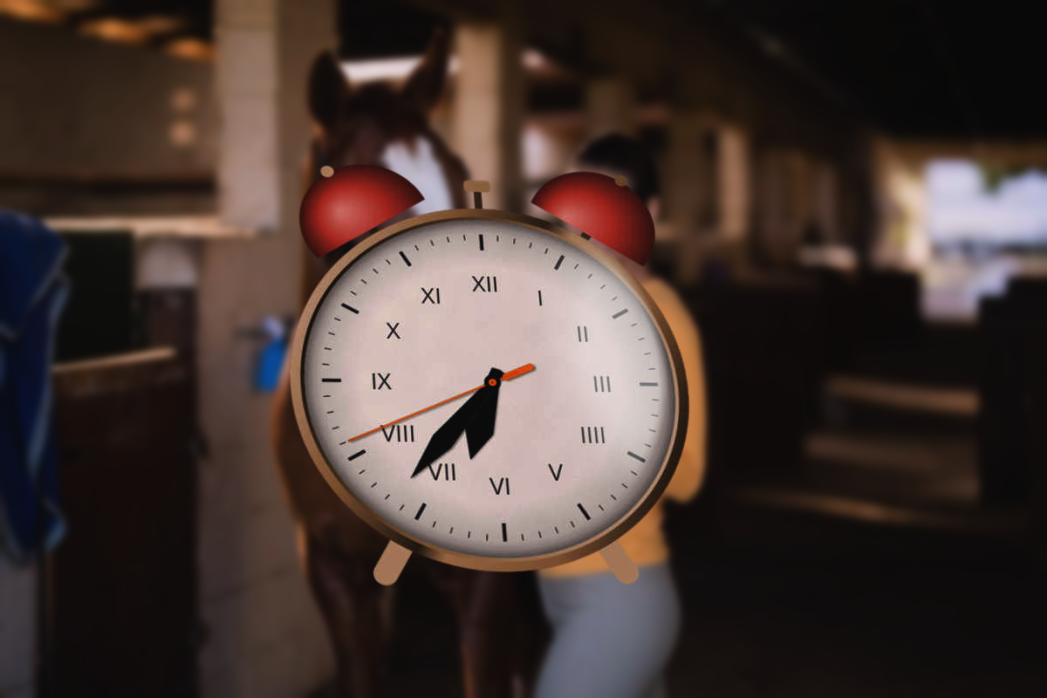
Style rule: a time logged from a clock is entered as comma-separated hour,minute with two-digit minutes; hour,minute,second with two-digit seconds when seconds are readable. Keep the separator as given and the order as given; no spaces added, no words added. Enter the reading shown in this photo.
6,36,41
